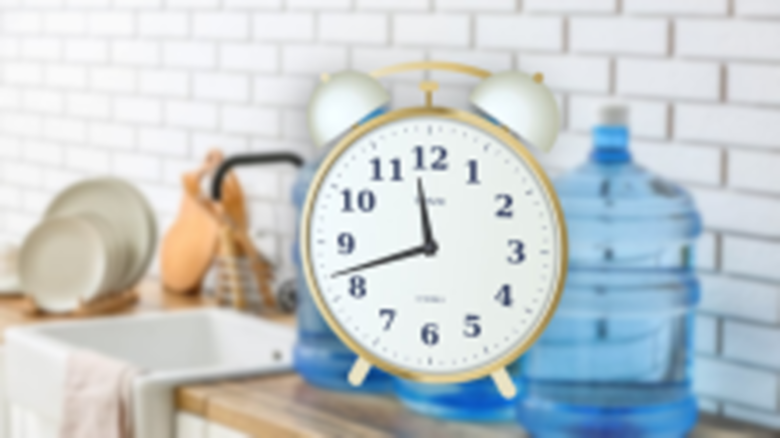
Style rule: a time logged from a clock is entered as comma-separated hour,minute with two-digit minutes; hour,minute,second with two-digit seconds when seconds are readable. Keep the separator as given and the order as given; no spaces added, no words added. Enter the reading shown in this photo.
11,42
